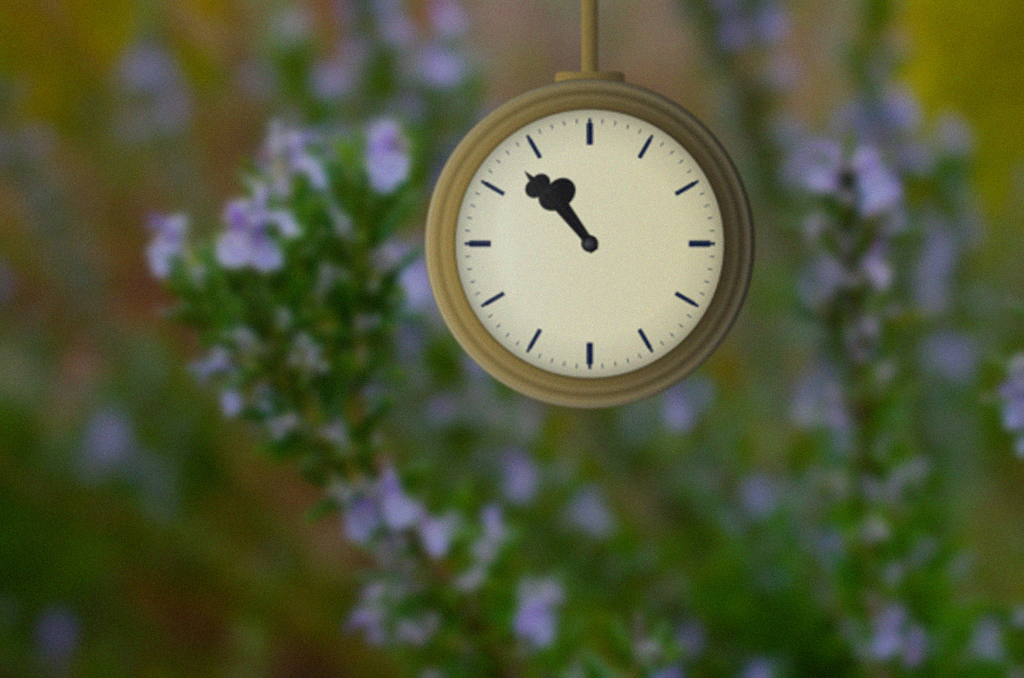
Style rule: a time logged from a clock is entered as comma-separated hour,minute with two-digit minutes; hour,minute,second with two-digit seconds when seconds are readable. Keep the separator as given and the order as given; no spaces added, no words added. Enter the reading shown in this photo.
10,53
